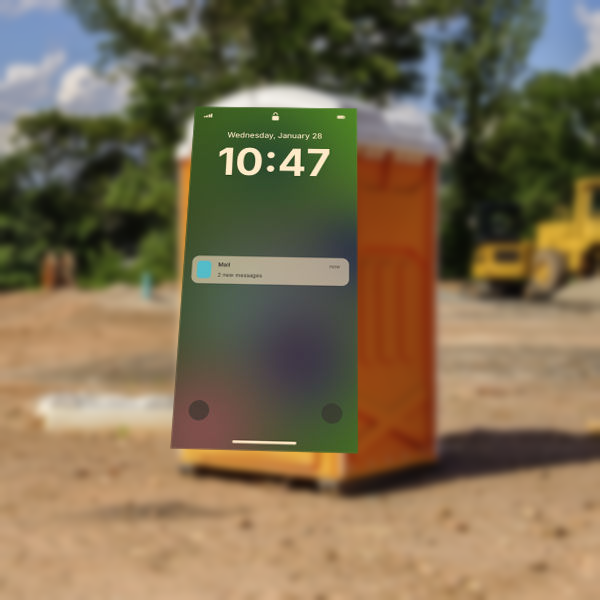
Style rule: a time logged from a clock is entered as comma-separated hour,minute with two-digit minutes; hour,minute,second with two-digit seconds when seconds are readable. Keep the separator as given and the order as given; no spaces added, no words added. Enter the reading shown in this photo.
10,47
